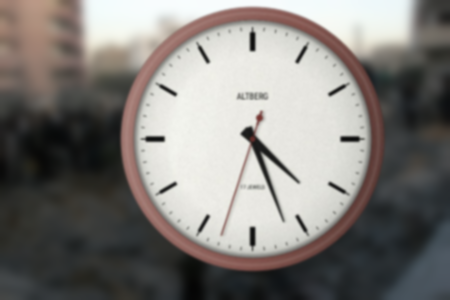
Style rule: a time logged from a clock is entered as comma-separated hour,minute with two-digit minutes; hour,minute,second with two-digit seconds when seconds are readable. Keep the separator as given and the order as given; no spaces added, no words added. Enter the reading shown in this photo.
4,26,33
